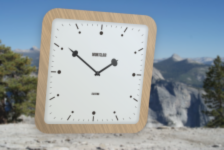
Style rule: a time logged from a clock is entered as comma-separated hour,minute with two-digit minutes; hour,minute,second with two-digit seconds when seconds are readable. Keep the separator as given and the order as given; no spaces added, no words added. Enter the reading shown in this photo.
1,51
